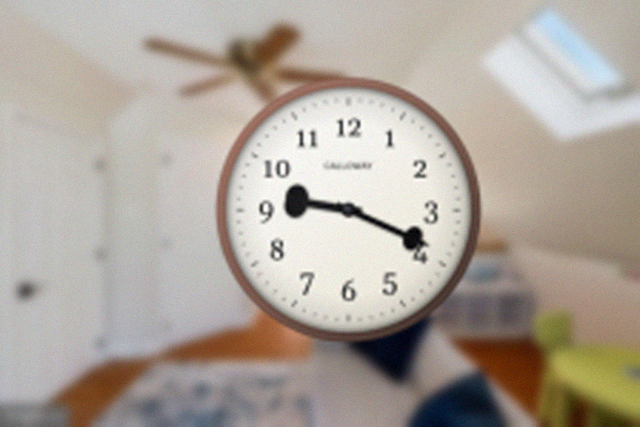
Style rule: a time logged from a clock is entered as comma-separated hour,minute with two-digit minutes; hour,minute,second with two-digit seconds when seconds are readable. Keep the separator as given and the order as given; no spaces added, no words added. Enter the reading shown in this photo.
9,19
